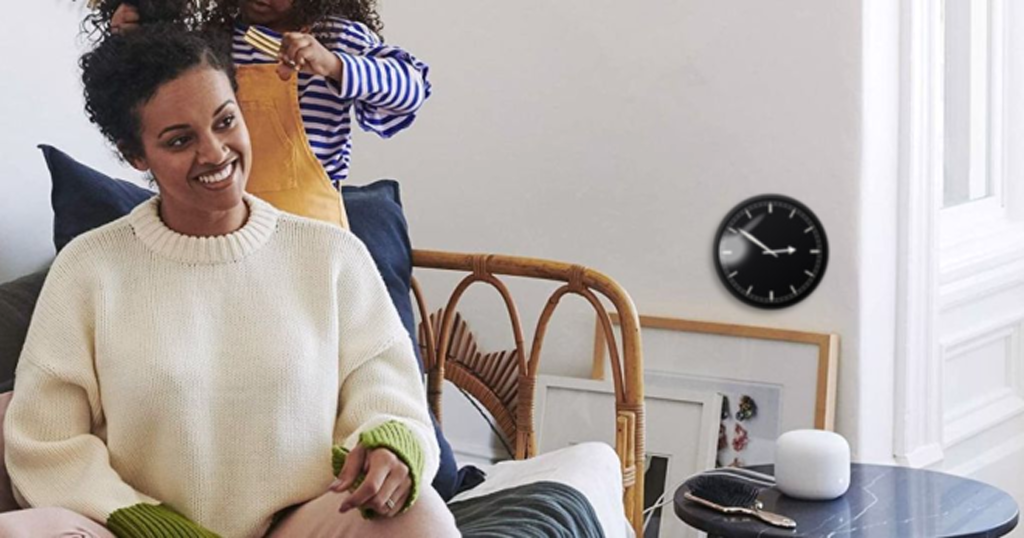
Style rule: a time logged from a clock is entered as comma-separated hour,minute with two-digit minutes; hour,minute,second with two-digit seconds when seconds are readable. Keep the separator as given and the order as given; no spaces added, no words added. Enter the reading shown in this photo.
2,51
